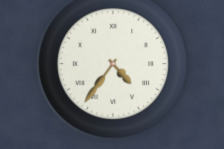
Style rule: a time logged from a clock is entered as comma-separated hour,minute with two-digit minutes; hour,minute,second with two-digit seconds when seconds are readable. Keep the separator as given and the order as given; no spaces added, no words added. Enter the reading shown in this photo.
4,36
